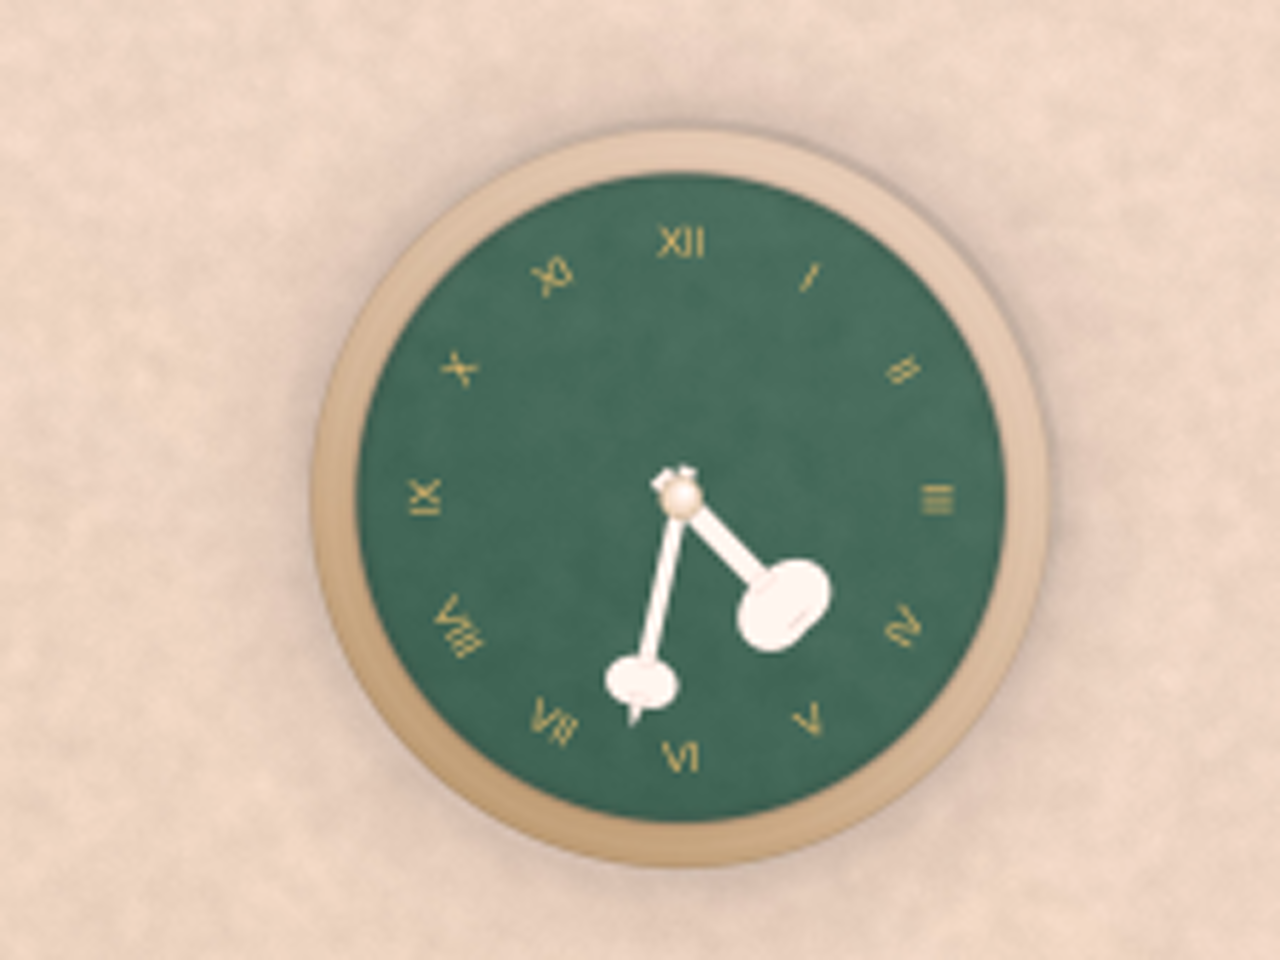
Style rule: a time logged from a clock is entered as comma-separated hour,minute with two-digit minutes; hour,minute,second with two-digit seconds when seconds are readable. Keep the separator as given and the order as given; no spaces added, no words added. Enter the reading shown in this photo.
4,32
